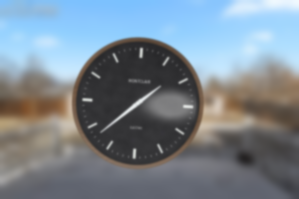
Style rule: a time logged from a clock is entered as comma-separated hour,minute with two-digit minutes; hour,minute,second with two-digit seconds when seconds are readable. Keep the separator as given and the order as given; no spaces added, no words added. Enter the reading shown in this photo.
1,38
